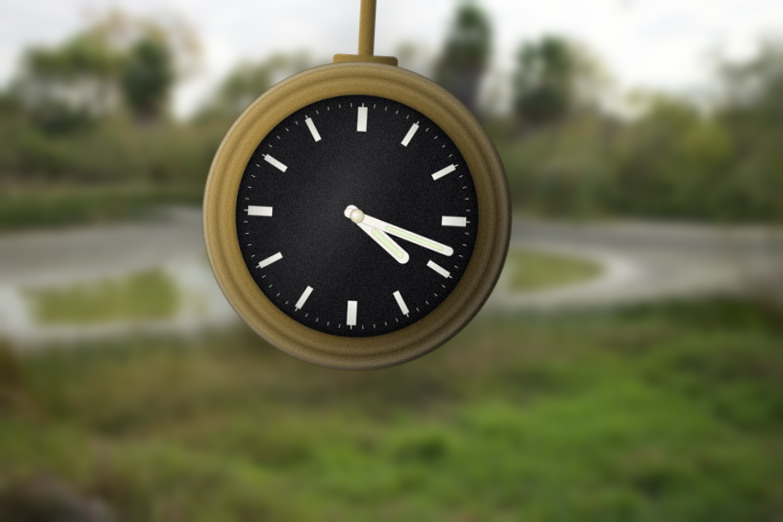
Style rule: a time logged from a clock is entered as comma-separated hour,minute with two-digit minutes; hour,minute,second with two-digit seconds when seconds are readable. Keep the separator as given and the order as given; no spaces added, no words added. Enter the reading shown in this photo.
4,18
